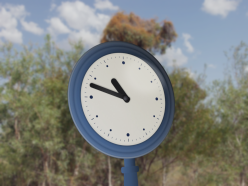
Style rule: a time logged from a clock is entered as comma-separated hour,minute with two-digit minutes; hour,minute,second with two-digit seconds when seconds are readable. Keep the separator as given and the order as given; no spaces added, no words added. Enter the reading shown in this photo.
10,48
